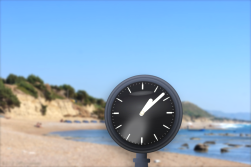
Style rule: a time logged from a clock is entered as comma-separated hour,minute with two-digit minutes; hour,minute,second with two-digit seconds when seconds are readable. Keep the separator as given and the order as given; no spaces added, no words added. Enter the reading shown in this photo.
1,08
